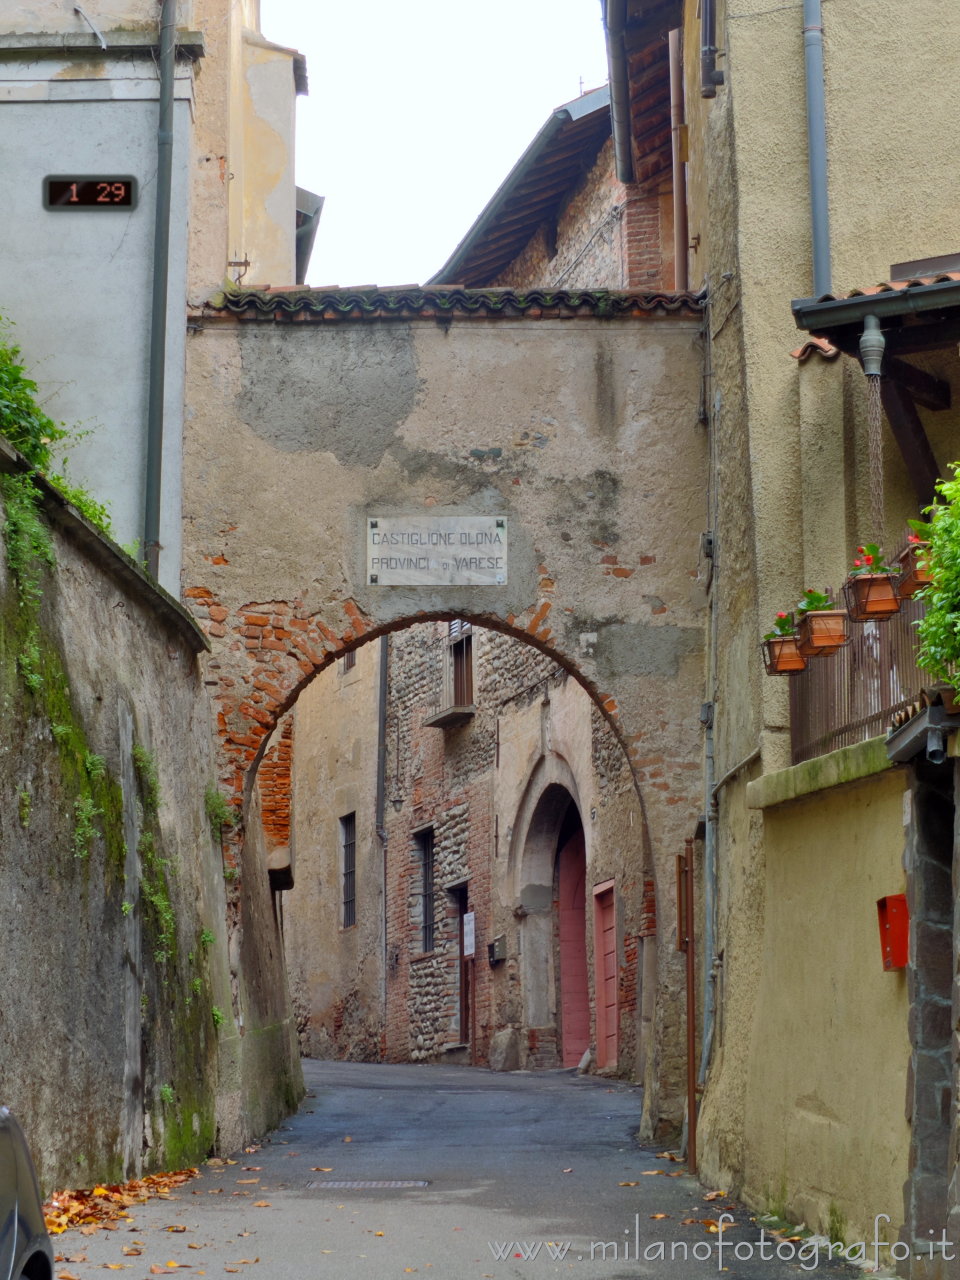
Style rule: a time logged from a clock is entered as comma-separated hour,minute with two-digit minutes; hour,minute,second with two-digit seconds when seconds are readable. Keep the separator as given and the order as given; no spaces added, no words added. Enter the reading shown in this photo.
1,29
